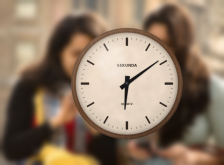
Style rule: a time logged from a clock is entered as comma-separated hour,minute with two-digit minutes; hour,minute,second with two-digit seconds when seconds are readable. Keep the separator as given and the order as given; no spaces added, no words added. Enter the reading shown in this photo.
6,09
